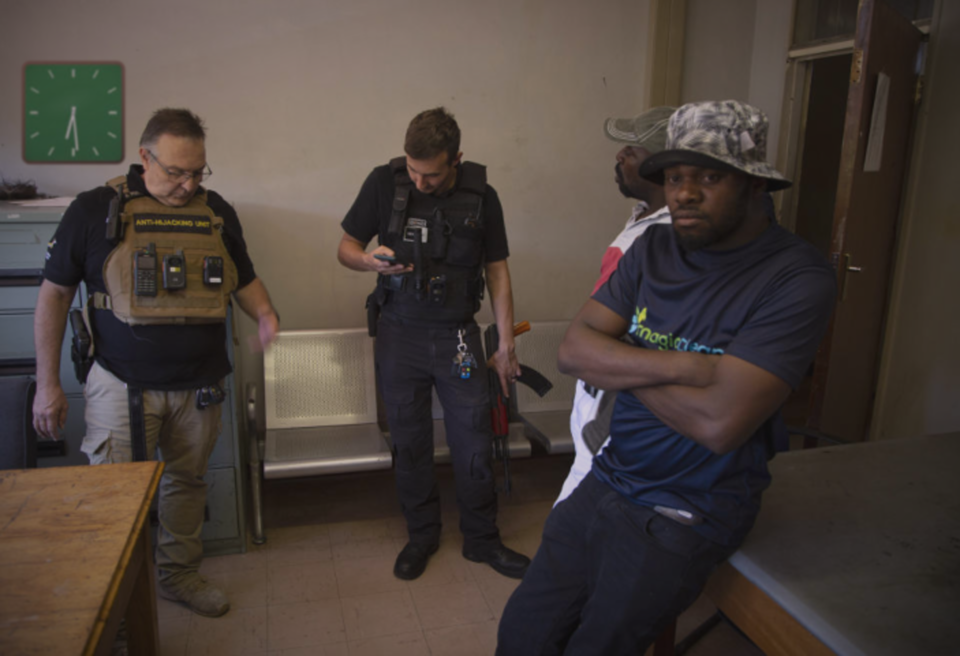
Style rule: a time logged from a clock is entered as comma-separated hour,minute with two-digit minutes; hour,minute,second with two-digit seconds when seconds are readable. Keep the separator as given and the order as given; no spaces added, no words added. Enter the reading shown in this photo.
6,29
